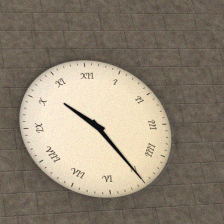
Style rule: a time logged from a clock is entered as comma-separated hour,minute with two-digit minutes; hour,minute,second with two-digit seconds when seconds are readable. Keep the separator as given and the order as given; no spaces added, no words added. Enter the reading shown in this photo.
10,25
